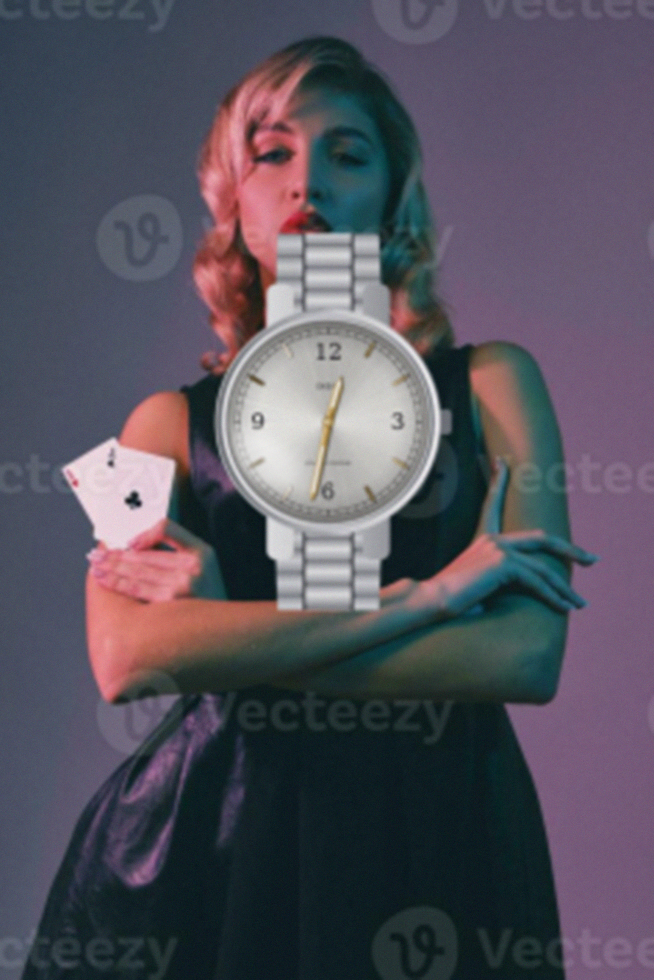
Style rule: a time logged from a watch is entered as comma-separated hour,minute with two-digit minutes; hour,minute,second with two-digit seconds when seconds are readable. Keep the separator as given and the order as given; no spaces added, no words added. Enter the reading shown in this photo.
12,32
